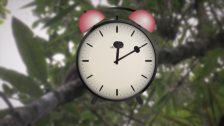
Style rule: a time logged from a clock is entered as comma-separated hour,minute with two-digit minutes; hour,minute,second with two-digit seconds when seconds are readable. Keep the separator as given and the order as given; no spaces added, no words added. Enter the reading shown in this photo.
12,10
